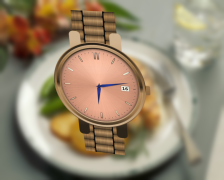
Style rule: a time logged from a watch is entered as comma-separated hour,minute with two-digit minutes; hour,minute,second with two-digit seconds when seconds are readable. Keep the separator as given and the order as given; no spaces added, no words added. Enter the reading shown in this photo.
6,13
